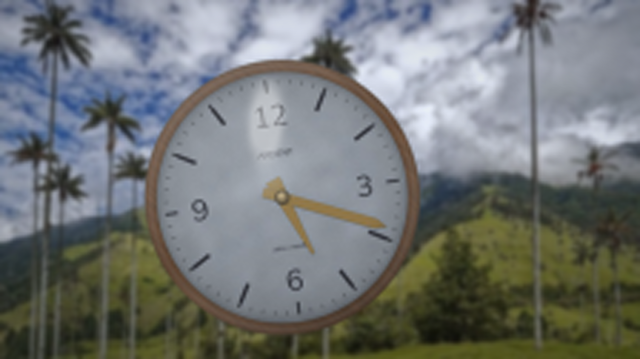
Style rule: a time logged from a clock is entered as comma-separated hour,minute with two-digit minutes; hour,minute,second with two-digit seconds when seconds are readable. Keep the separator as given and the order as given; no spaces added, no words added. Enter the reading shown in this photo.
5,19
